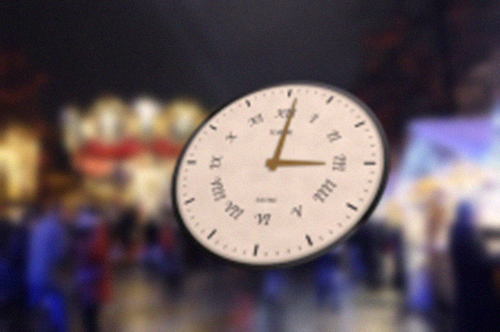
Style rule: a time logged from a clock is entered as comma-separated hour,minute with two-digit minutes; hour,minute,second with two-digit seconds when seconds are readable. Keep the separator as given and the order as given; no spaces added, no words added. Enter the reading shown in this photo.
3,01
